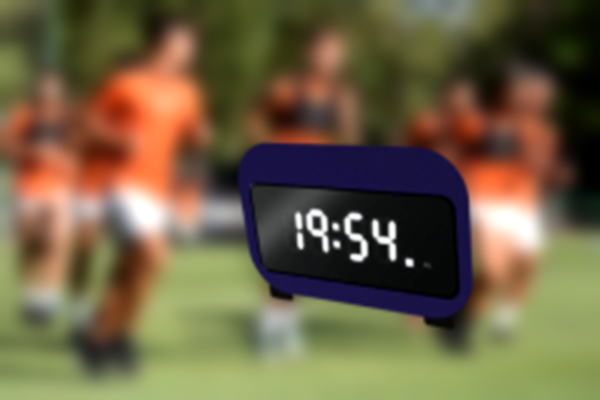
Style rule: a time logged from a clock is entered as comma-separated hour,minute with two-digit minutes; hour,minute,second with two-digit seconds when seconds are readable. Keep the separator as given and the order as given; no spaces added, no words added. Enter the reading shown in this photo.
19,54
